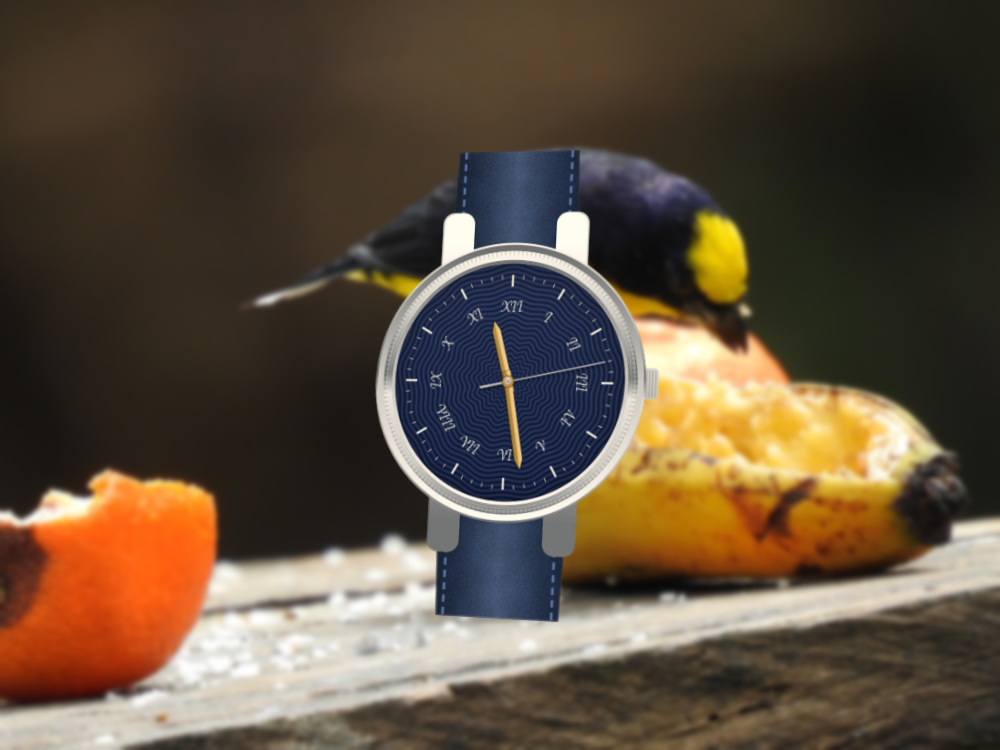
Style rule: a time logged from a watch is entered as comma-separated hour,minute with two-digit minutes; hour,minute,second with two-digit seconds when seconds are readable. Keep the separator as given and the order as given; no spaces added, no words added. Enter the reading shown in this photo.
11,28,13
